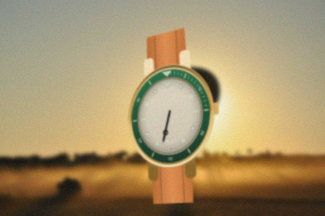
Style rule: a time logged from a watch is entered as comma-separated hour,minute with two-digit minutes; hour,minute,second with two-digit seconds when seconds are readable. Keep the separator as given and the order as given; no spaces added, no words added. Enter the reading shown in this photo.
6,33
